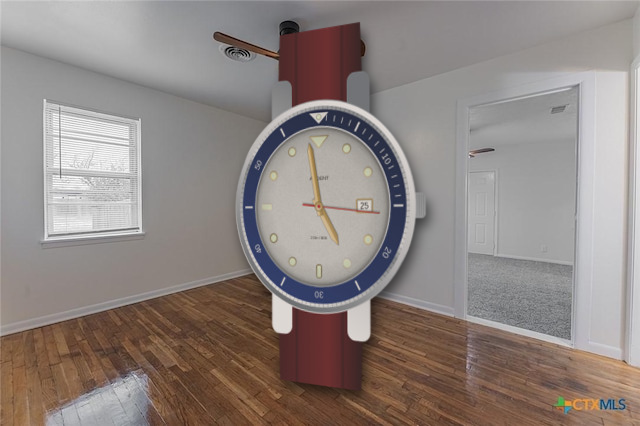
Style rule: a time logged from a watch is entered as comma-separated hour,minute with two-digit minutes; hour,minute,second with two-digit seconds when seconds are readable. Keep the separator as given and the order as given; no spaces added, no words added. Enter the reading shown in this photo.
4,58,16
